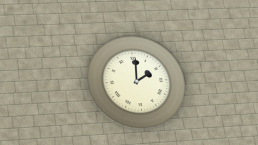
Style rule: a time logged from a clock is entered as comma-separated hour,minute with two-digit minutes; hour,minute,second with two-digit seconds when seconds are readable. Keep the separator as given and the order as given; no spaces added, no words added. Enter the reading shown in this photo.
2,01
